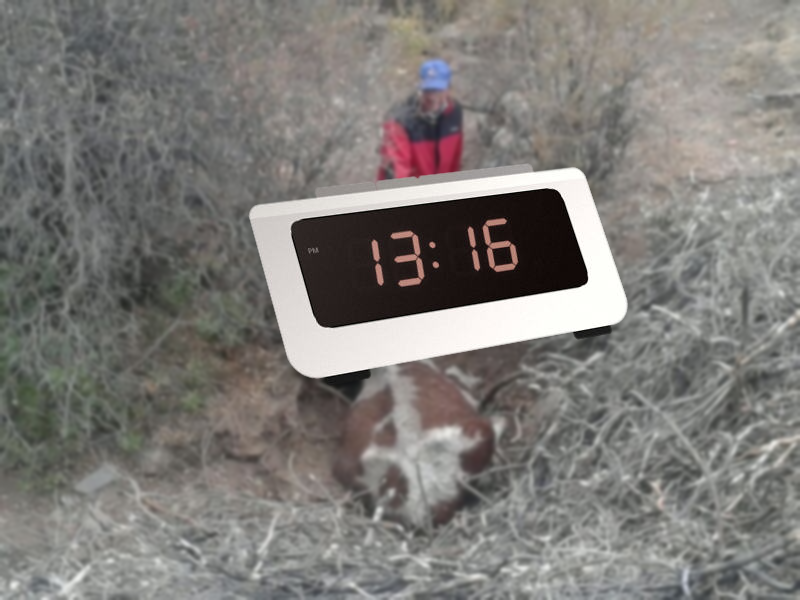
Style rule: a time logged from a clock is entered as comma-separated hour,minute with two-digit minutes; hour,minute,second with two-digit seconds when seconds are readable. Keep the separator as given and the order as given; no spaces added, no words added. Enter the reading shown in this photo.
13,16
